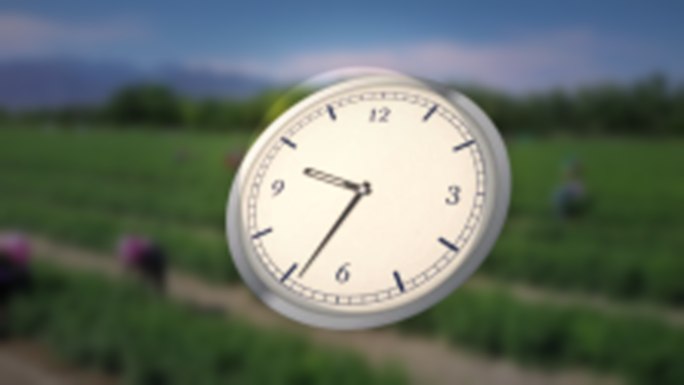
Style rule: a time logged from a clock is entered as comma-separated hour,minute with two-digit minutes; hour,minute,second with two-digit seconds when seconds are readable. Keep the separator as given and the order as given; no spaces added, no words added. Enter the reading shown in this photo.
9,34
